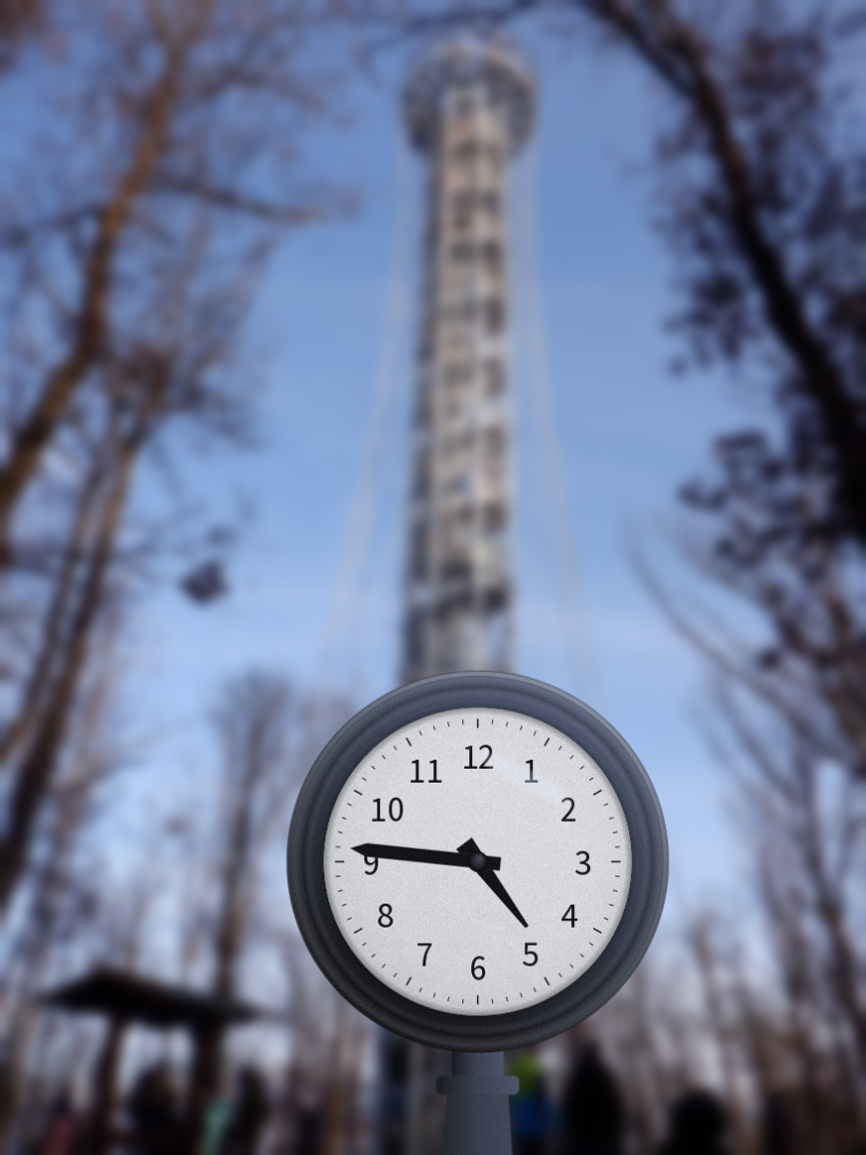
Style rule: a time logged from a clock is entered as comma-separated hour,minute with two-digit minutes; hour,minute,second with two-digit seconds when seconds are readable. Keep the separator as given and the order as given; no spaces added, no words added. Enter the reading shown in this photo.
4,46
